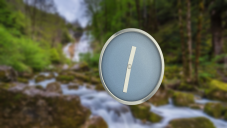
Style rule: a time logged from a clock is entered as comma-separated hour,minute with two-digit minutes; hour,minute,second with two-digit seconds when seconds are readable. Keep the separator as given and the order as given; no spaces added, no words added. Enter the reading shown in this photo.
12,32
